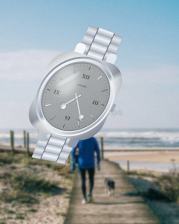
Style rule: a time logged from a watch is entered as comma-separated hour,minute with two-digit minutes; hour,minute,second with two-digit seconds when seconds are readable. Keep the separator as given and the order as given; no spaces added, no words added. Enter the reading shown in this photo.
7,24
